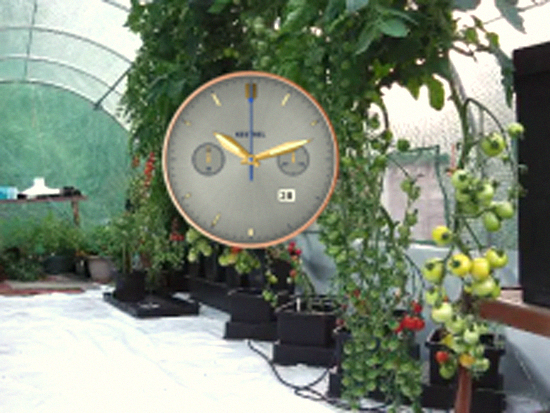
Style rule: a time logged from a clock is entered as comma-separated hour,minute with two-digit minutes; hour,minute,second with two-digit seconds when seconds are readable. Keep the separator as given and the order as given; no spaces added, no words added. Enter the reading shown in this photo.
10,12
